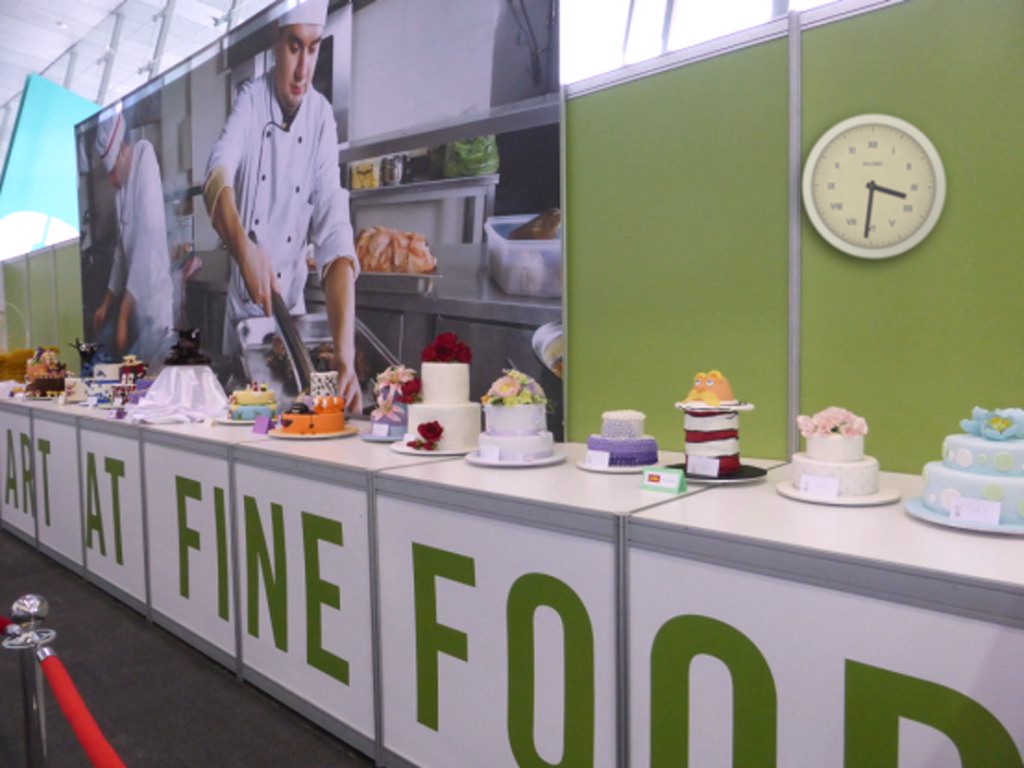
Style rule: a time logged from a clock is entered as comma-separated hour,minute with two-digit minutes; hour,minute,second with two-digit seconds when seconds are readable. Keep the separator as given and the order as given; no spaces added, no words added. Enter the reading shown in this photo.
3,31
